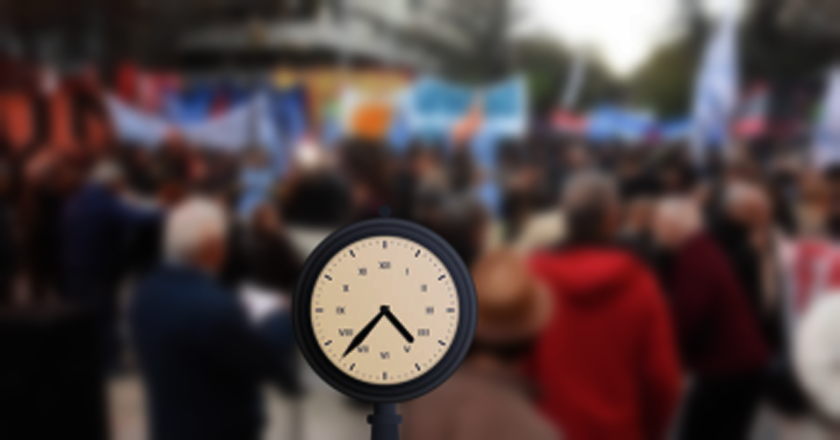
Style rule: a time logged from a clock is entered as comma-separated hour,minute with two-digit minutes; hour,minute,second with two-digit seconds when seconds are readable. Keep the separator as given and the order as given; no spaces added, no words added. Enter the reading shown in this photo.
4,37
